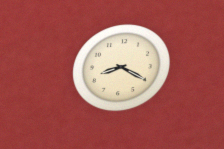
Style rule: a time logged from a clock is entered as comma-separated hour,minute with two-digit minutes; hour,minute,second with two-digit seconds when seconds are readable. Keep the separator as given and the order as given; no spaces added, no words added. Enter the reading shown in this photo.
8,20
